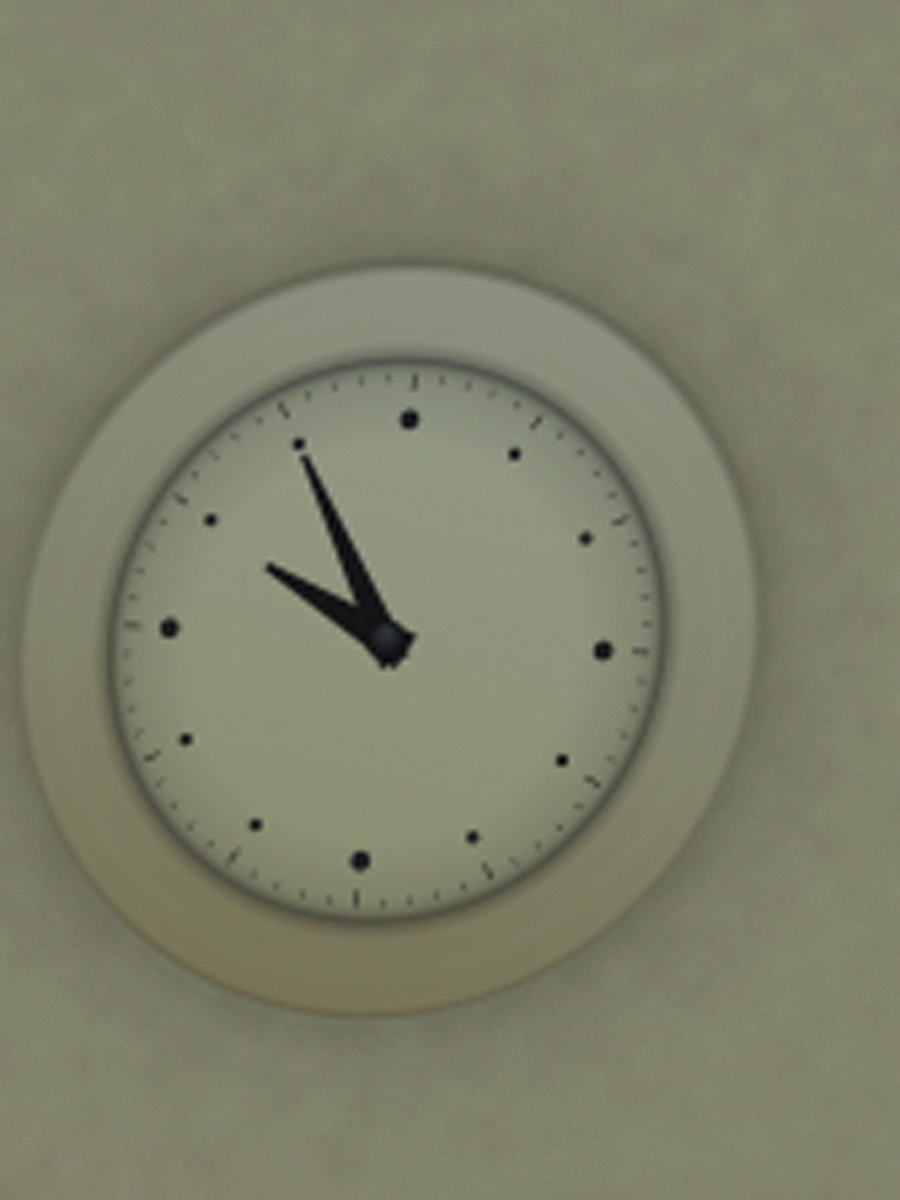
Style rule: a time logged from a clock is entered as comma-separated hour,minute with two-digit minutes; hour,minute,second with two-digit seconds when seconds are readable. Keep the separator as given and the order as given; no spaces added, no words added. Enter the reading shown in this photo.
9,55
